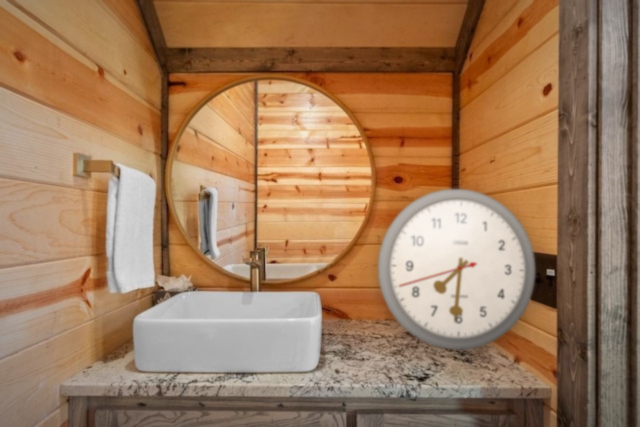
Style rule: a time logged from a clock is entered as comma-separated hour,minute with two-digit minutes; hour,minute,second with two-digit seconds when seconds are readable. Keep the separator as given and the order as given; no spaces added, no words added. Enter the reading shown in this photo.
7,30,42
